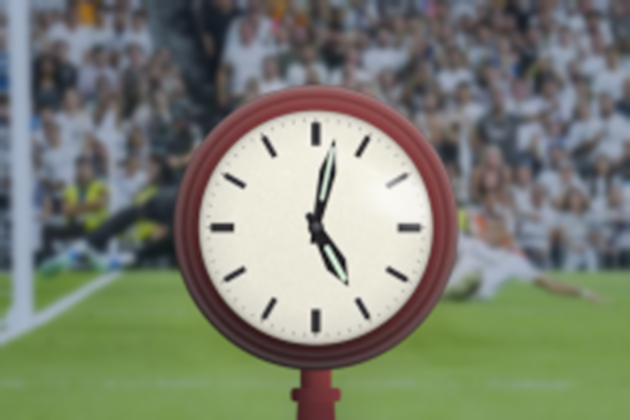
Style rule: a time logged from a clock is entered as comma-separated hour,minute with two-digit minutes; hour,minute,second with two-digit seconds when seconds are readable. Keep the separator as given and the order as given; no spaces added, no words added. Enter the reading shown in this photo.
5,02
